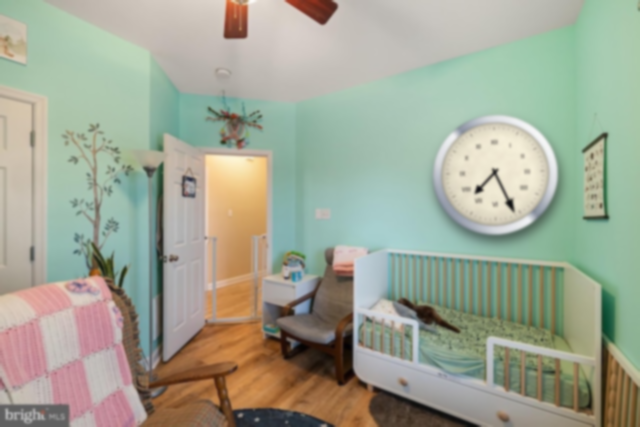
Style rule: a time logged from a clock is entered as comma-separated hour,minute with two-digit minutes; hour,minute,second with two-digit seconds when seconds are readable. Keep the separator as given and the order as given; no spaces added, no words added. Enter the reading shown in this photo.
7,26
